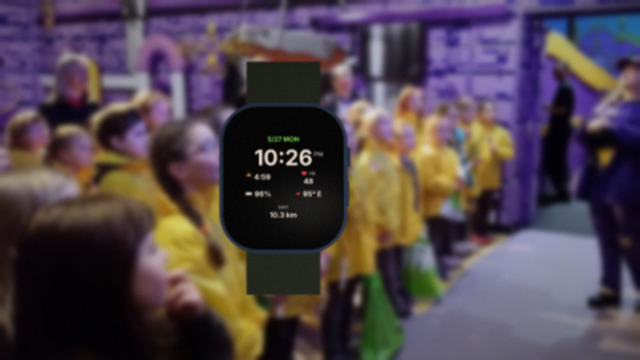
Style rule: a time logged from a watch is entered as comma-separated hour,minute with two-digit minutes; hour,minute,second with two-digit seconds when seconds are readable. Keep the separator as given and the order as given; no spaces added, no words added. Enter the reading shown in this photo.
10,26
